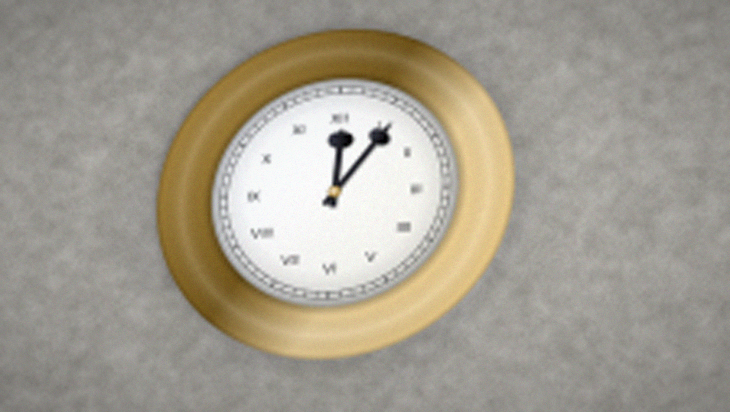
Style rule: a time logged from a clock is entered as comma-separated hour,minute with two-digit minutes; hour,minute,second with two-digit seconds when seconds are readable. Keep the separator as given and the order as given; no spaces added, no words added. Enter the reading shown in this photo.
12,06
